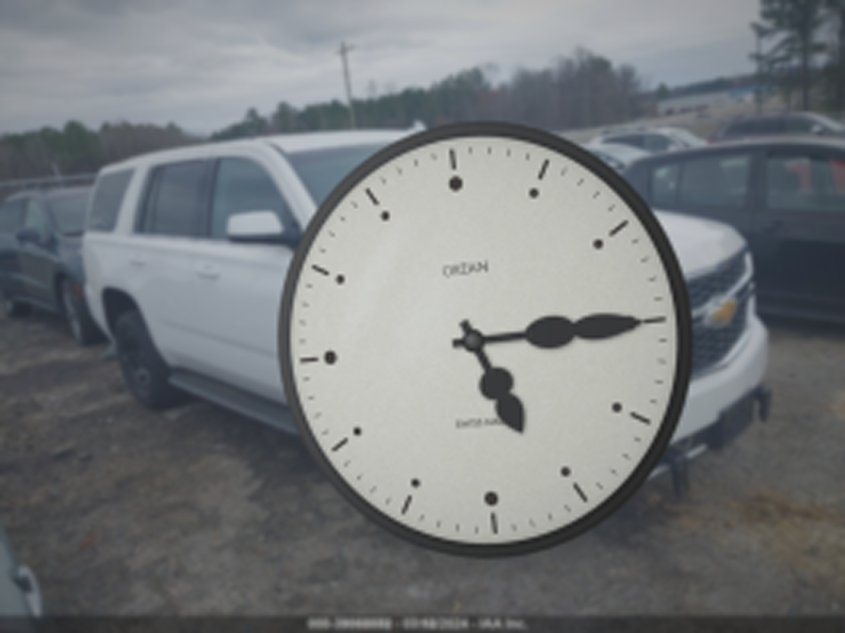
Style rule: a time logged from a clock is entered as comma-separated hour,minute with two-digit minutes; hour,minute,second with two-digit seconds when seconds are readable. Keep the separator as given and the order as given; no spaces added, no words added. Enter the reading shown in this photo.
5,15
